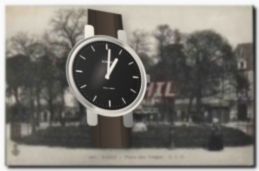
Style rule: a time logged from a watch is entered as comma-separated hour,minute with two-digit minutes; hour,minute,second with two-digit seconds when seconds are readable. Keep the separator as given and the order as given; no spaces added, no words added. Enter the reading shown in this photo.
1,01
